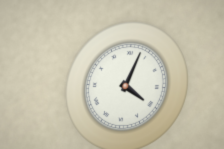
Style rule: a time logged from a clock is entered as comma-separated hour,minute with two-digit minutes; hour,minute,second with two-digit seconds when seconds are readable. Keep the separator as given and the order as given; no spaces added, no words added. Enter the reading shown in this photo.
4,03
